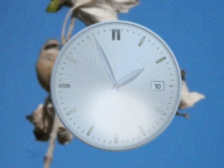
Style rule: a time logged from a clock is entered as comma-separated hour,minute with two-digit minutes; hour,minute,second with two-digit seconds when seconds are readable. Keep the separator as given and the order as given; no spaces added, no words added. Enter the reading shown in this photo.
1,56
